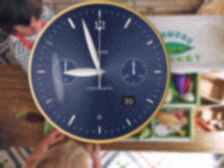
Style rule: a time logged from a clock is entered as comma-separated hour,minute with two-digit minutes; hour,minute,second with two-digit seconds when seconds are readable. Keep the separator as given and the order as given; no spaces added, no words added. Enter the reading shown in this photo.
8,57
